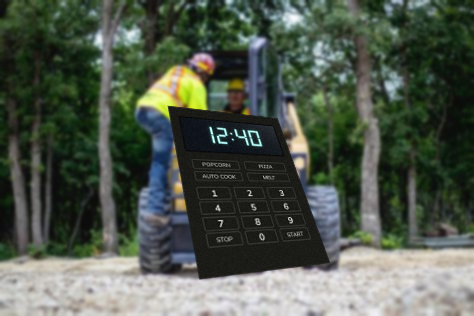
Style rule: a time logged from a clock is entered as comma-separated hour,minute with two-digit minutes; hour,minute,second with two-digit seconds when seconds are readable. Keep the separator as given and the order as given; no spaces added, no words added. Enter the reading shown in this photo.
12,40
